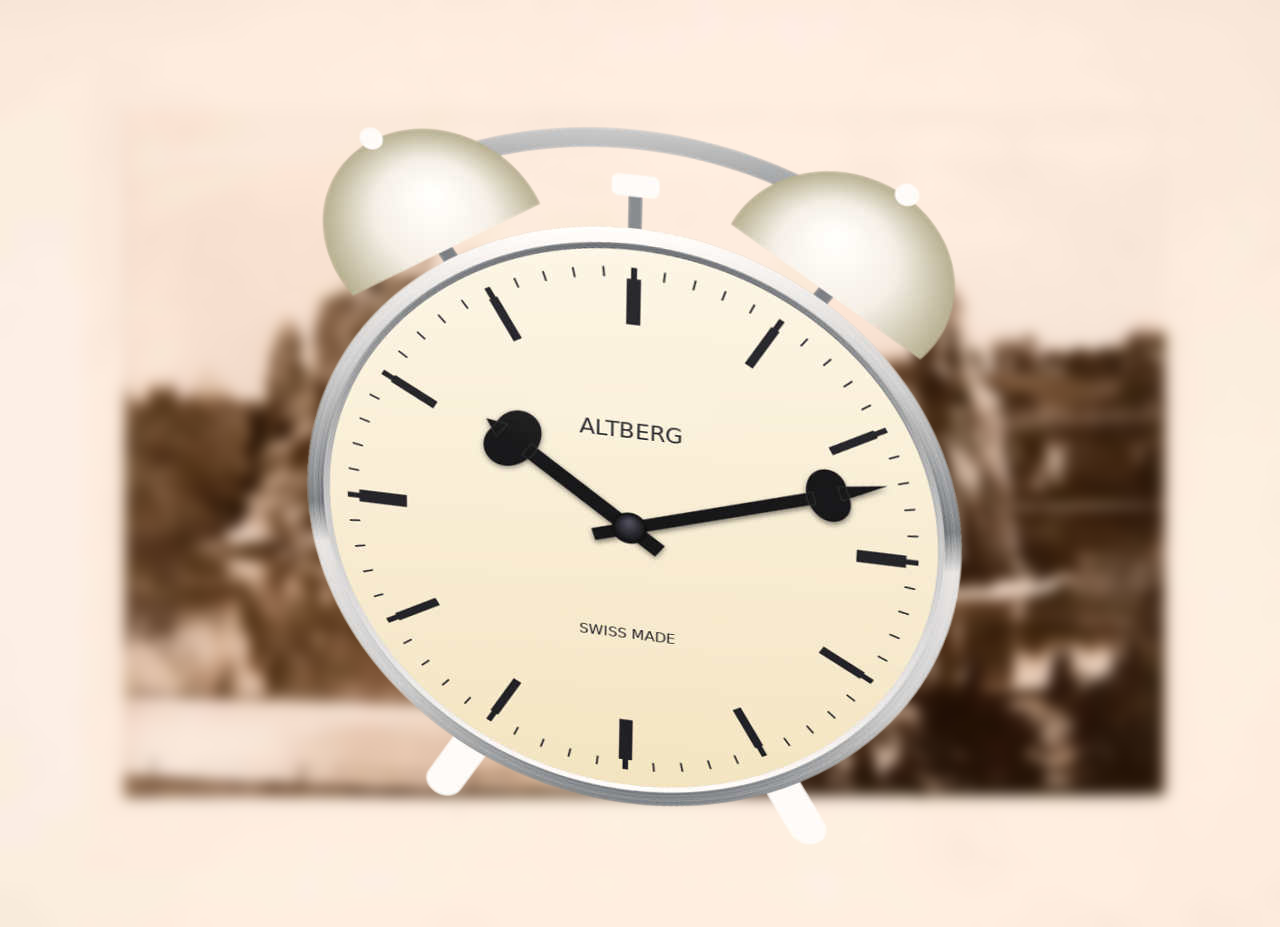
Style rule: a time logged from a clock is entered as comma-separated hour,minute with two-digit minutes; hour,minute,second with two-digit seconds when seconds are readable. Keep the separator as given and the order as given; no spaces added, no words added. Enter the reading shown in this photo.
10,12
